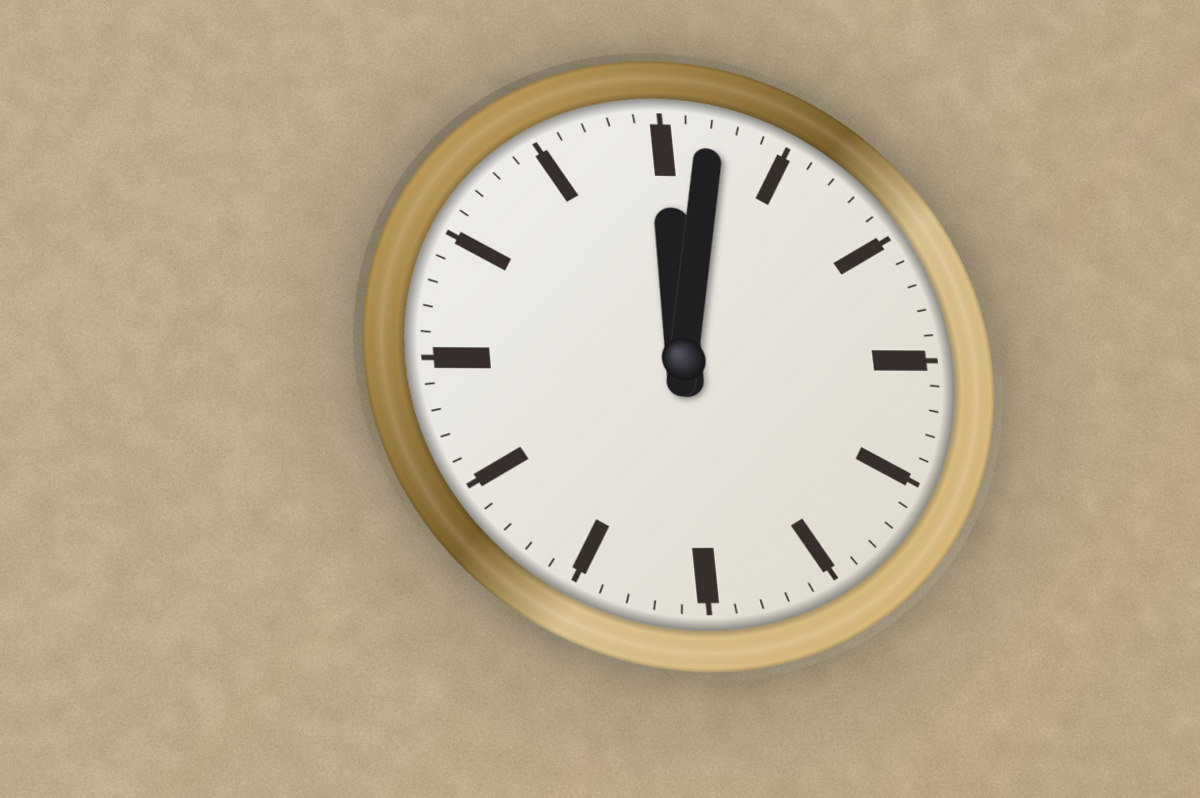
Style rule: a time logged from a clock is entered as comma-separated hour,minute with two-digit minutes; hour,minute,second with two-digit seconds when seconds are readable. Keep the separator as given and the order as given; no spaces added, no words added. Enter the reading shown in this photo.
12,02
